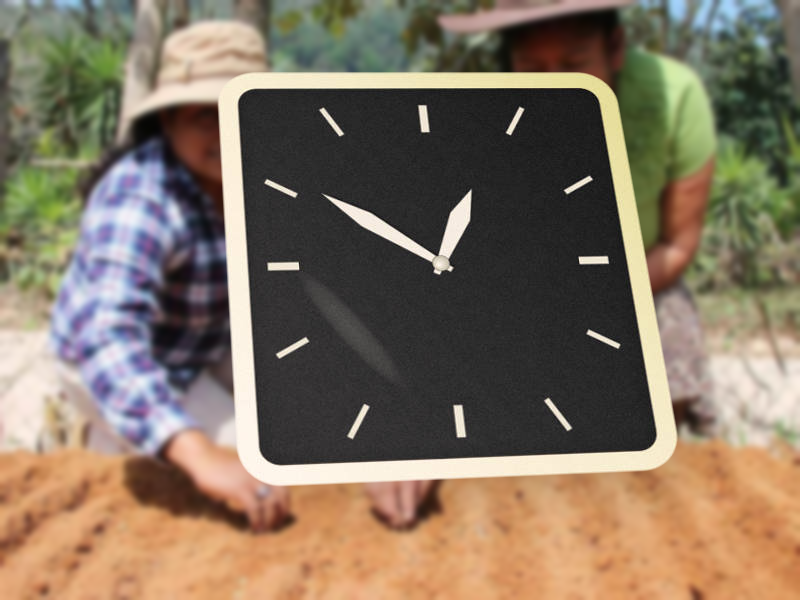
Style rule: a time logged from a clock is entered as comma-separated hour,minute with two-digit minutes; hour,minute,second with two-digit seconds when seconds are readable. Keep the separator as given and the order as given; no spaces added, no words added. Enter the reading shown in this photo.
12,51
